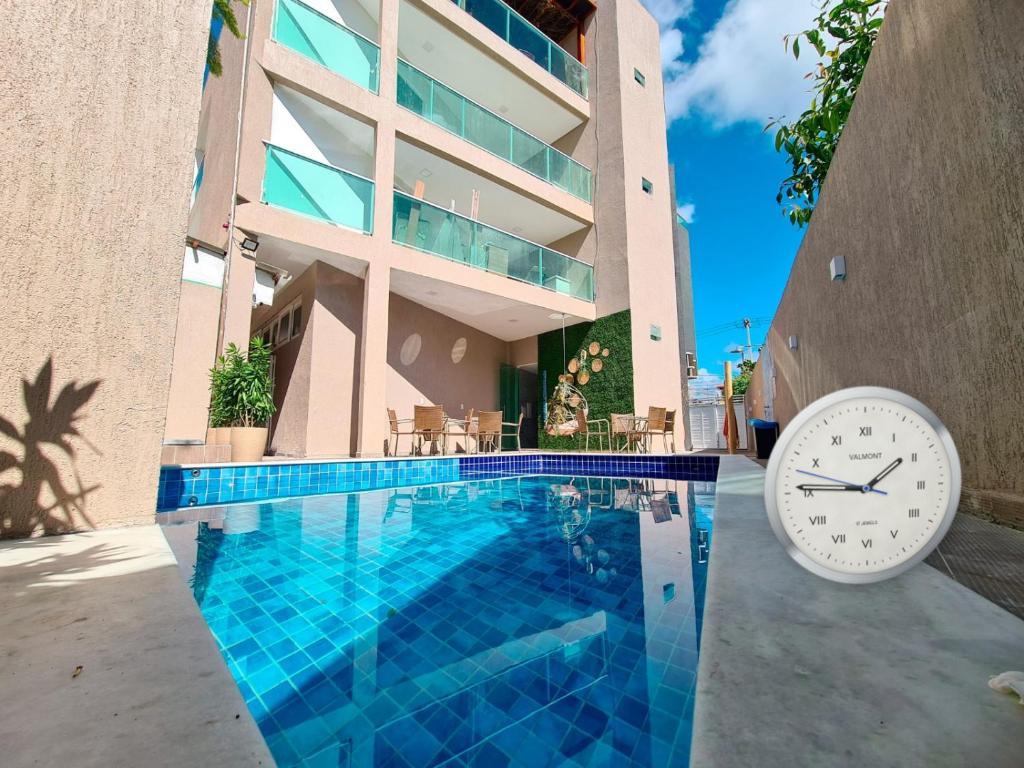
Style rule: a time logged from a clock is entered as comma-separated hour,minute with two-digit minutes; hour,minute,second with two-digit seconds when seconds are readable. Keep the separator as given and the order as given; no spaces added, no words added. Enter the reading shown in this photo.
1,45,48
